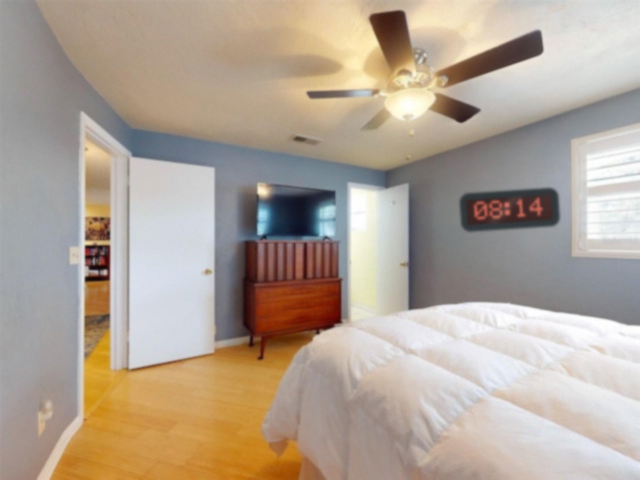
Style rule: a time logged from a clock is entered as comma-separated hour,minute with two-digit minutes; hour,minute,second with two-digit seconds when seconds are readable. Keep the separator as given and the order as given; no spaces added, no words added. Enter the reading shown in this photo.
8,14
